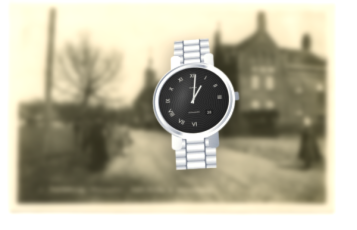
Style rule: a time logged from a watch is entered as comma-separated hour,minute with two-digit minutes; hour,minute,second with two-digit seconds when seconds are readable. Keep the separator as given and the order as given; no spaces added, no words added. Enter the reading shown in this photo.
1,01
